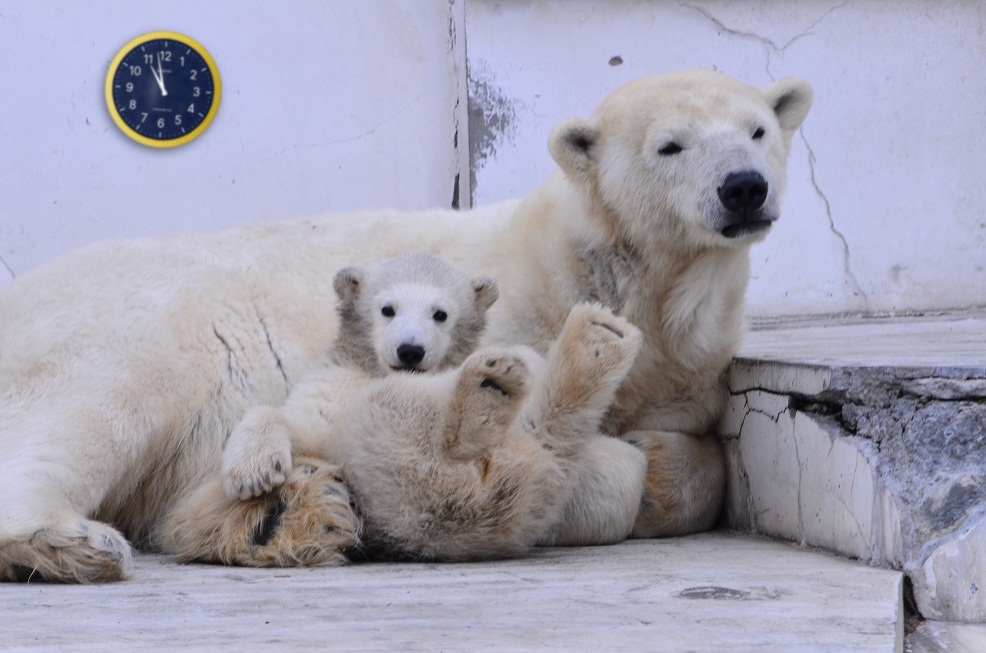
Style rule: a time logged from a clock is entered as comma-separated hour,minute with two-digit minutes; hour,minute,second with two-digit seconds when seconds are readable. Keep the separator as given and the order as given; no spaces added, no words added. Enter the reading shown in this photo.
10,58
